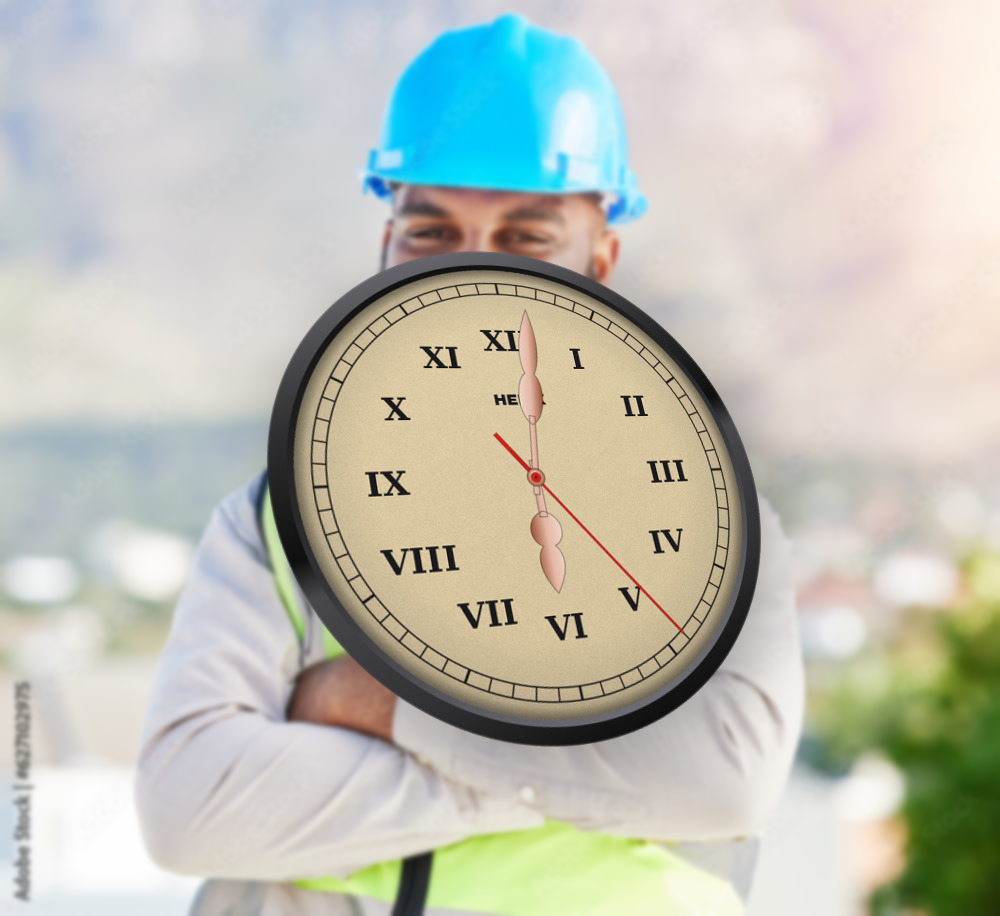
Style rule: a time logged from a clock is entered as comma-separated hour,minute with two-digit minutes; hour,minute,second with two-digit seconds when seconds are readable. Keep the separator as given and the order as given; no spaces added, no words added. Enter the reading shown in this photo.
6,01,24
